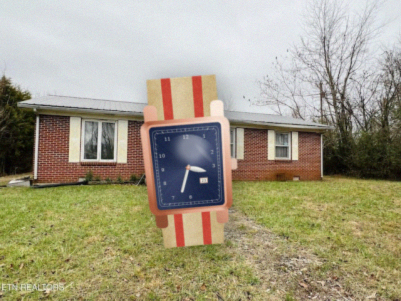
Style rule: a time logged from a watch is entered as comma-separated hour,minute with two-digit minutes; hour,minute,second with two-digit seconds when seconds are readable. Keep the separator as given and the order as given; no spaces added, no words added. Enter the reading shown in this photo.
3,33
